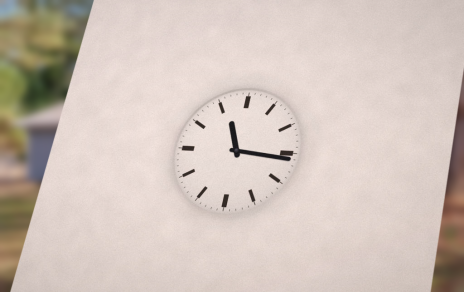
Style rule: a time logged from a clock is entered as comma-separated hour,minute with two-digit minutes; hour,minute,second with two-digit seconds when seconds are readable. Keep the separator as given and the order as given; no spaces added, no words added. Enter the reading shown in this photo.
11,16
